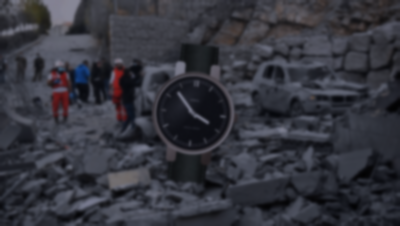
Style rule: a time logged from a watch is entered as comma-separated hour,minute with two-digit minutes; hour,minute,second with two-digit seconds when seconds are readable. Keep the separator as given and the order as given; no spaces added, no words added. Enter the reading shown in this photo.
3,53
